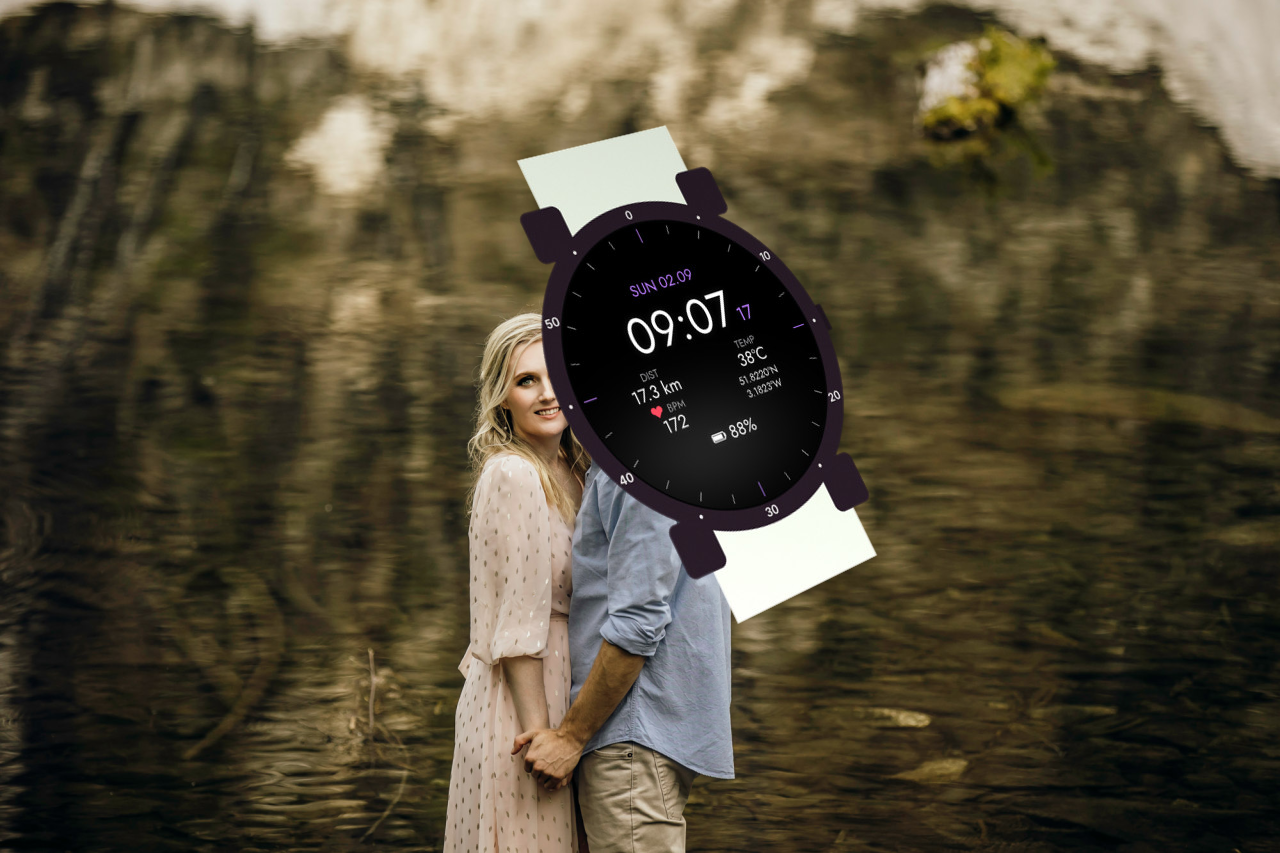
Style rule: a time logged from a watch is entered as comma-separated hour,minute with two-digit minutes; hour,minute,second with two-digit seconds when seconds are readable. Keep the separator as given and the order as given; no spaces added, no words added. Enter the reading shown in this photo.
9,07,17
